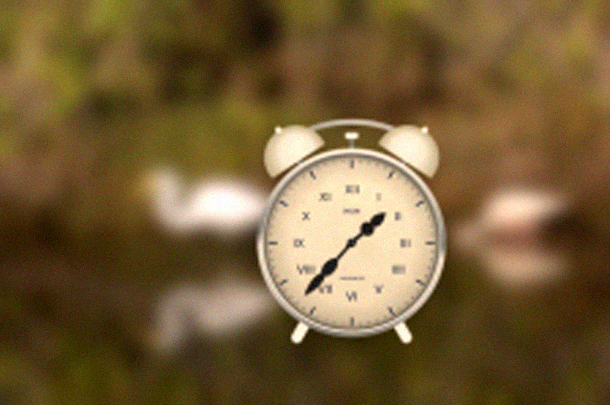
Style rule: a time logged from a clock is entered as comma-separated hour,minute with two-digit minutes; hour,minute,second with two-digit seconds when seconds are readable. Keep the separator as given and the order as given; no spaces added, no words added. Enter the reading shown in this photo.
1,37
